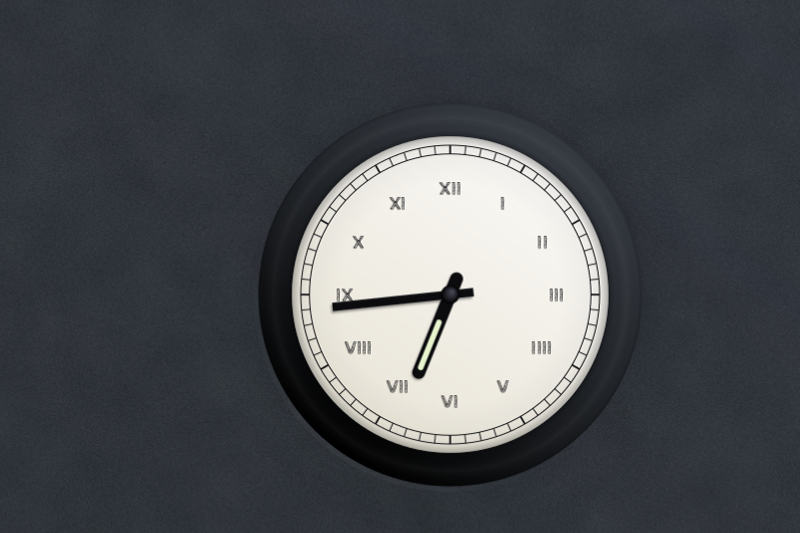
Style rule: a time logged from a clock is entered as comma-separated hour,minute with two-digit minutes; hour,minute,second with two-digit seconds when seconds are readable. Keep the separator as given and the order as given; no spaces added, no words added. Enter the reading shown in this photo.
6,44
